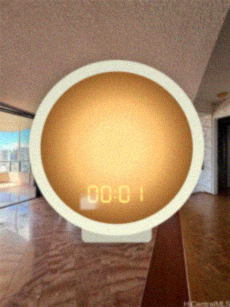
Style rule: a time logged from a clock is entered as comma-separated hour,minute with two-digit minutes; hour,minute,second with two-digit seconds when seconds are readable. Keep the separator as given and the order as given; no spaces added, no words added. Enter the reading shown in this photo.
0,01
